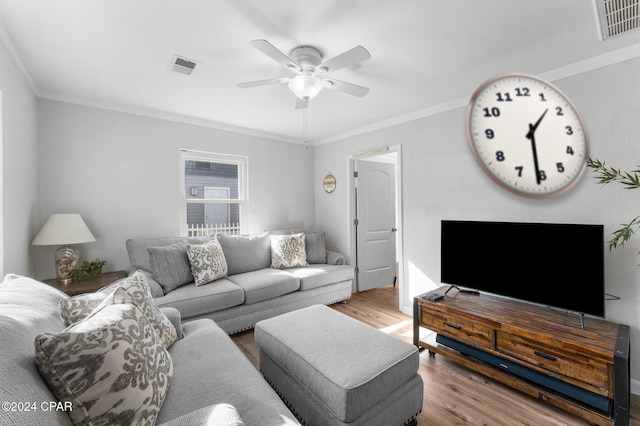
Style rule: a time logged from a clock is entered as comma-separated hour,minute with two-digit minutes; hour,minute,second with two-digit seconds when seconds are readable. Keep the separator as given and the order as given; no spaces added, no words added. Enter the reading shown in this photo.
1,31
